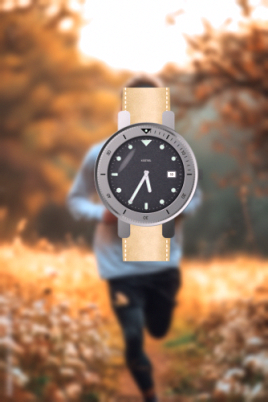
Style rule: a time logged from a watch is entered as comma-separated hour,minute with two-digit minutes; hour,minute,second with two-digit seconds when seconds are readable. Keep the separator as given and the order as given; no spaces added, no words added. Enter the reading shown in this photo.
5,35
